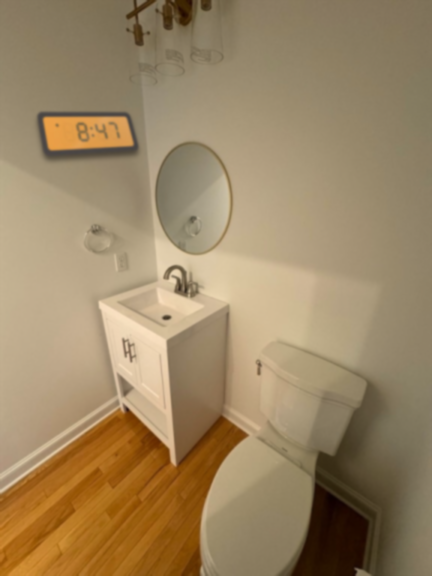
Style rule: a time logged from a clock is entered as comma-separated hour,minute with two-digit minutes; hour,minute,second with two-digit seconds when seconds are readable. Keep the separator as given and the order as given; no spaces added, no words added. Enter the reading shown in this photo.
8,47
